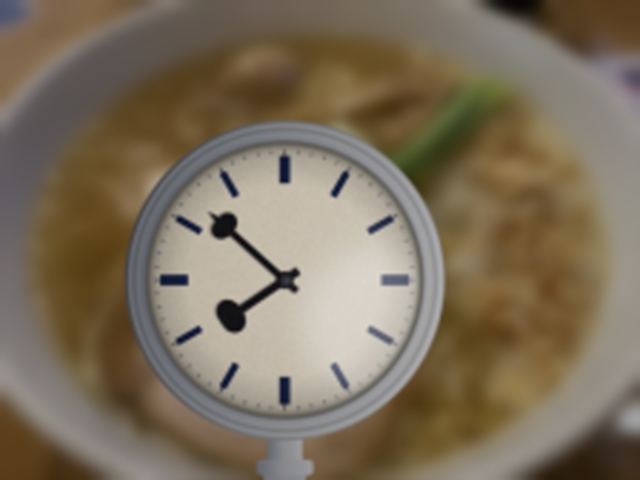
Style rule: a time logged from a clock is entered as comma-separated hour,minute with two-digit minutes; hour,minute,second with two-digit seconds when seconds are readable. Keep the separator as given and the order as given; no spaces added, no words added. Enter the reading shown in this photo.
7,52
